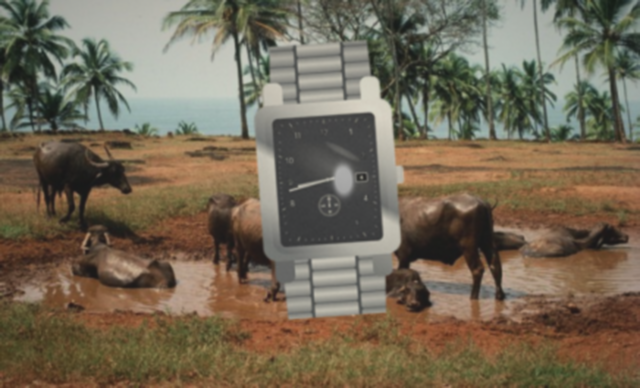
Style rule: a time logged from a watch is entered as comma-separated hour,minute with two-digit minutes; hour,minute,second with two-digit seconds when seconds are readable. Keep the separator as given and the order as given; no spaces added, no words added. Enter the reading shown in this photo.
8,43
